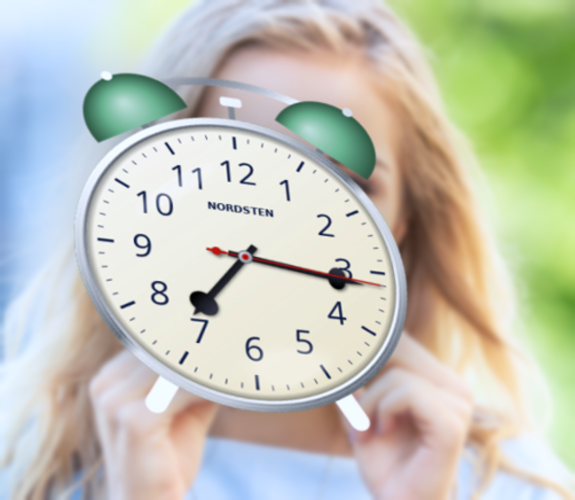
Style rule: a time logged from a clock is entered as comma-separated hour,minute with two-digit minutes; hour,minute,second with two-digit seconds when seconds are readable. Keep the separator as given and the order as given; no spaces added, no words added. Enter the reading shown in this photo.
7,16,16
